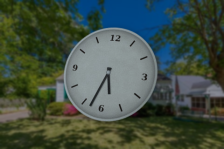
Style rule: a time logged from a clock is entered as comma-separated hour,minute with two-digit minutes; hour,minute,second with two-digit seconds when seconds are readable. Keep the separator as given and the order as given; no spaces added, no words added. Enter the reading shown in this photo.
5,33
